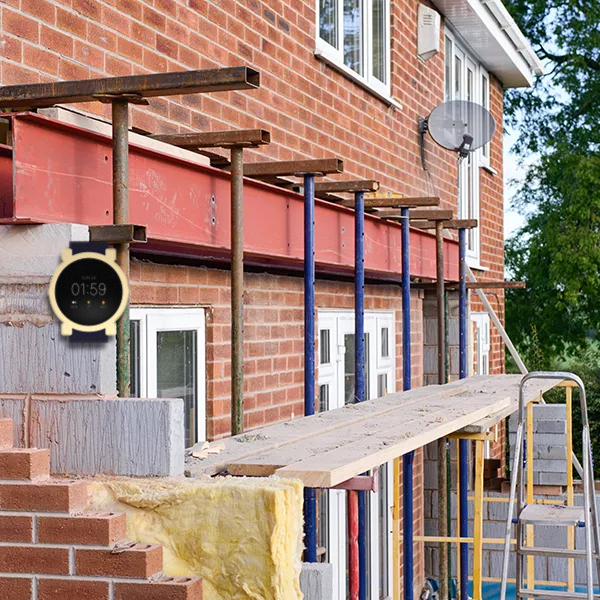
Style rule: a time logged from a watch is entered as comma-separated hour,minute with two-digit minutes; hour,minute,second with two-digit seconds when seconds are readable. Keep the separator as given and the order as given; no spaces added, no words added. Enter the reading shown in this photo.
1,59
